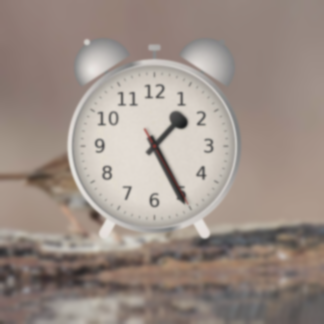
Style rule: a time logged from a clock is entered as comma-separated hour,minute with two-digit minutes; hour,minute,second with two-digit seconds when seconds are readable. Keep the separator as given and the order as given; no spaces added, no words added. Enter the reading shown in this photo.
1,25,25
